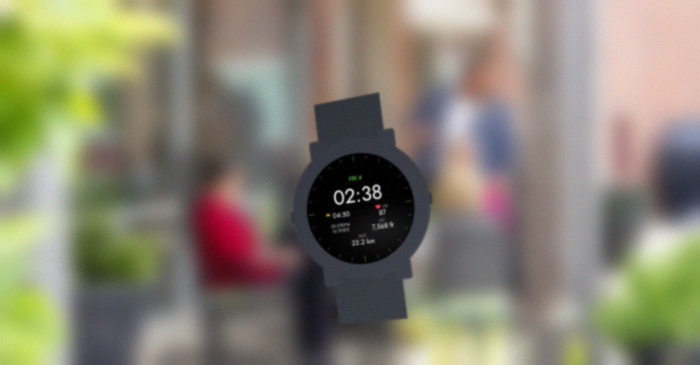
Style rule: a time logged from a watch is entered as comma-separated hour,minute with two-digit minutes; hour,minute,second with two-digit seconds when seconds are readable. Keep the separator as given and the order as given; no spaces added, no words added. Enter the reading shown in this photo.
2,38
